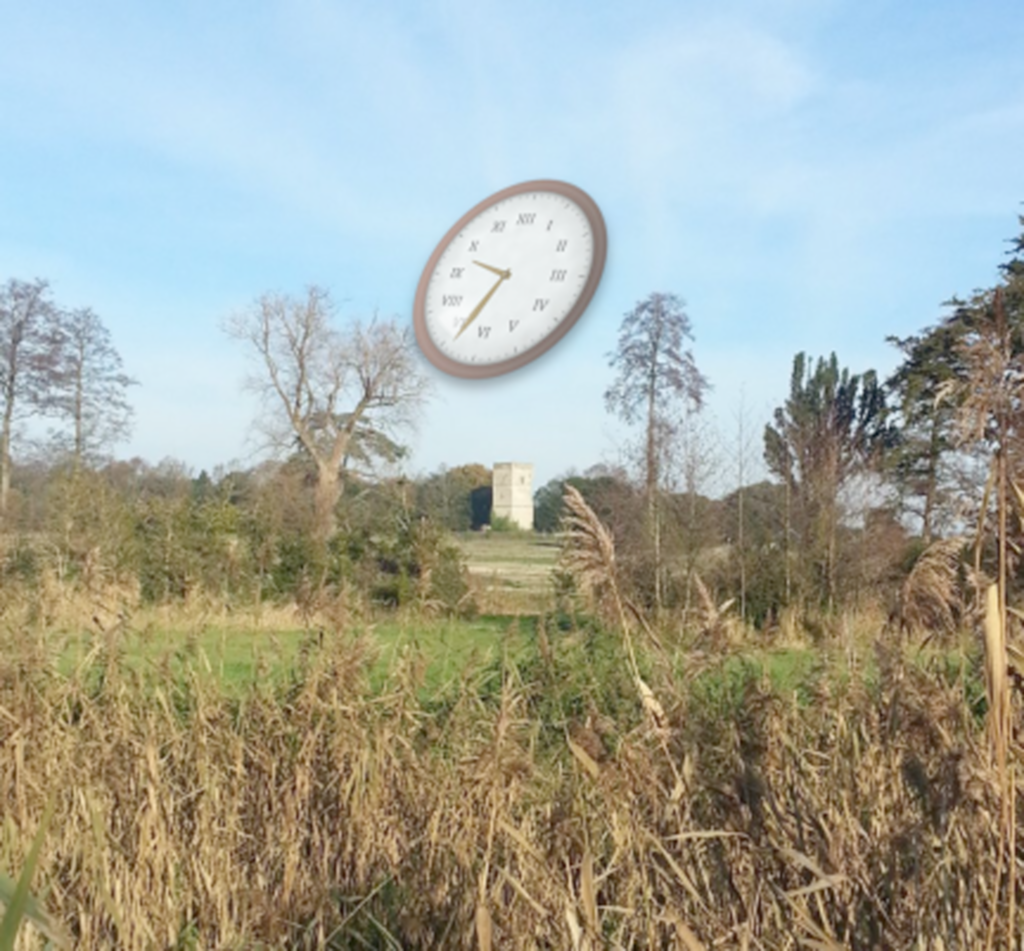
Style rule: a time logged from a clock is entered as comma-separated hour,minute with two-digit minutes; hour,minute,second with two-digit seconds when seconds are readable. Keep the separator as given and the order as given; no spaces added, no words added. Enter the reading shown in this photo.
9,34
